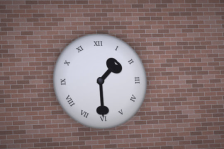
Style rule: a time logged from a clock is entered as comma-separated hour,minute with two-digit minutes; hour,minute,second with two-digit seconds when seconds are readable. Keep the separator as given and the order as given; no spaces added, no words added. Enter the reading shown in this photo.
1,30
